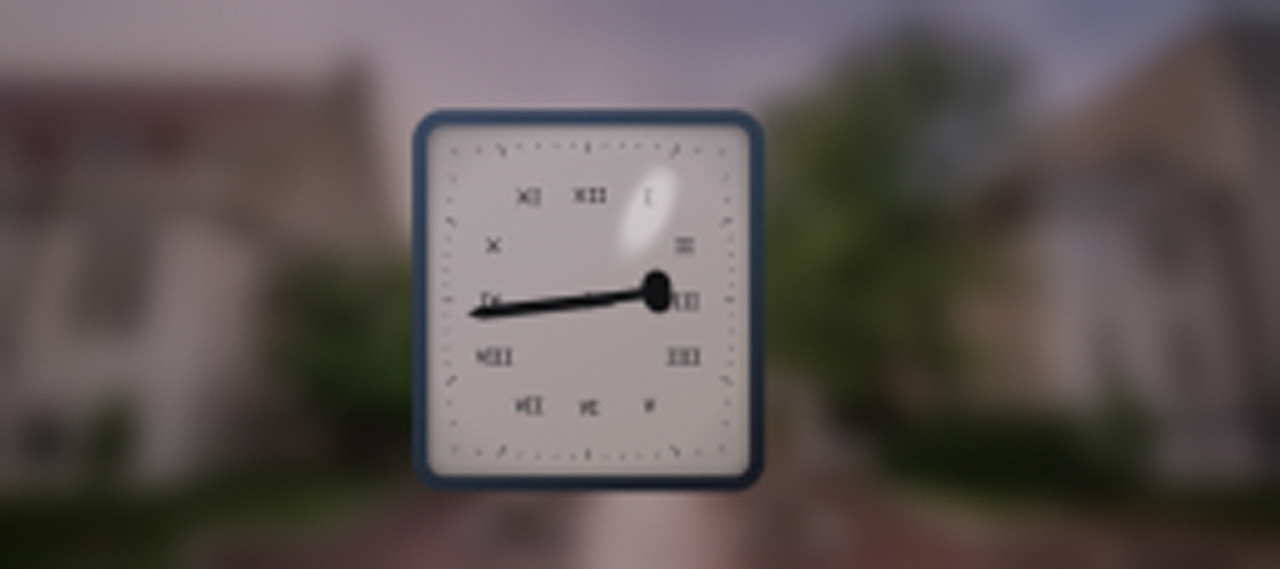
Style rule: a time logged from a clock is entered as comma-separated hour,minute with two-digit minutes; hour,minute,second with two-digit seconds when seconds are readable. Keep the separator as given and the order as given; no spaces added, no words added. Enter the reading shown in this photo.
2,44
